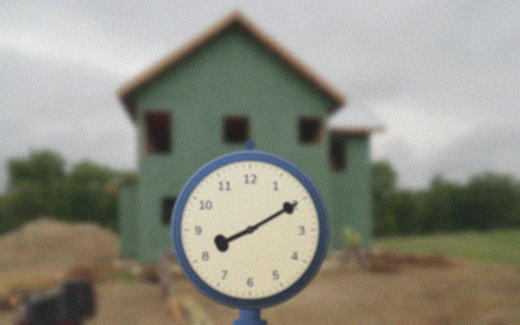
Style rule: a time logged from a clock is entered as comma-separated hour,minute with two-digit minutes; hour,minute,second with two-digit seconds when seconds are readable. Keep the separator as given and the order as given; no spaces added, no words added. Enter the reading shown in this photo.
8,10
